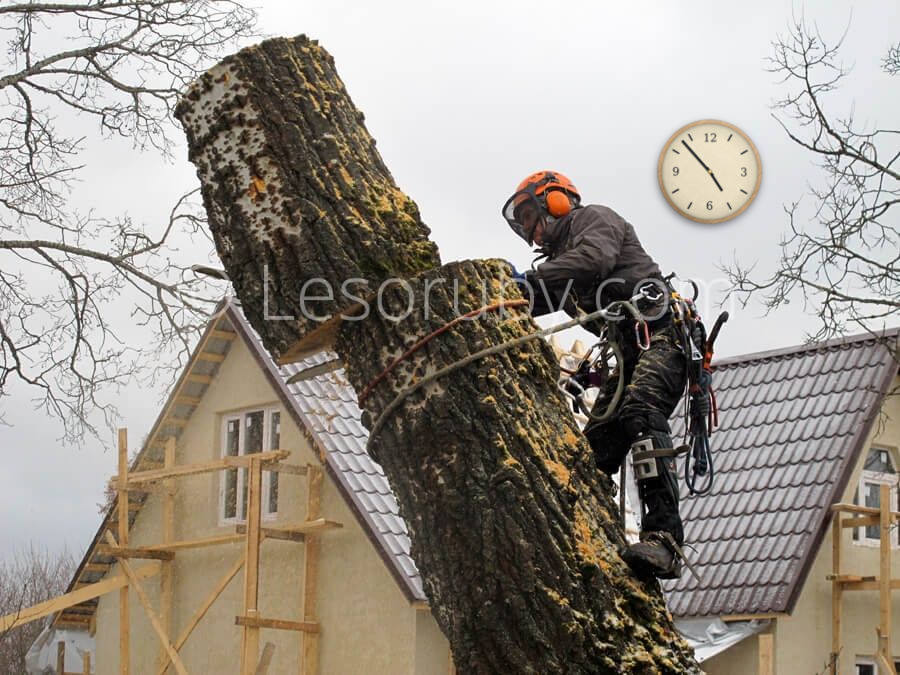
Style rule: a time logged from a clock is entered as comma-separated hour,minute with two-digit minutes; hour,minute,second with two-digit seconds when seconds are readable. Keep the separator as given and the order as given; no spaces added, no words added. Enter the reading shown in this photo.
4,53
